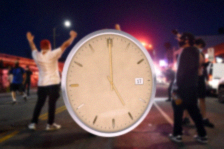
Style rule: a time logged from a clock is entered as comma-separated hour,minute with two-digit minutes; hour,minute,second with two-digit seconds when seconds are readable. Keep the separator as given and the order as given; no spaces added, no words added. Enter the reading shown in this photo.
5,00
